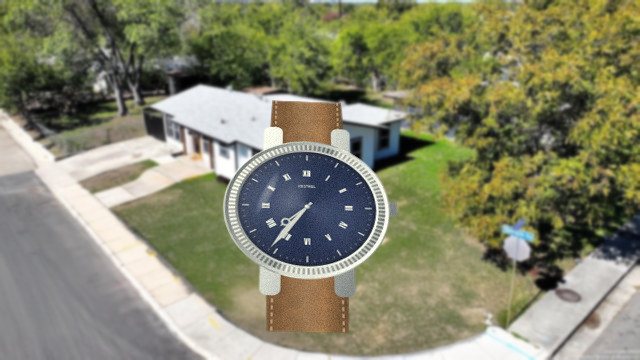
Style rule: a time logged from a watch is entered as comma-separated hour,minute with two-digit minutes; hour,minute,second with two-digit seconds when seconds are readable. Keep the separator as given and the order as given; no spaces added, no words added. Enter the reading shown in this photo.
7,36
